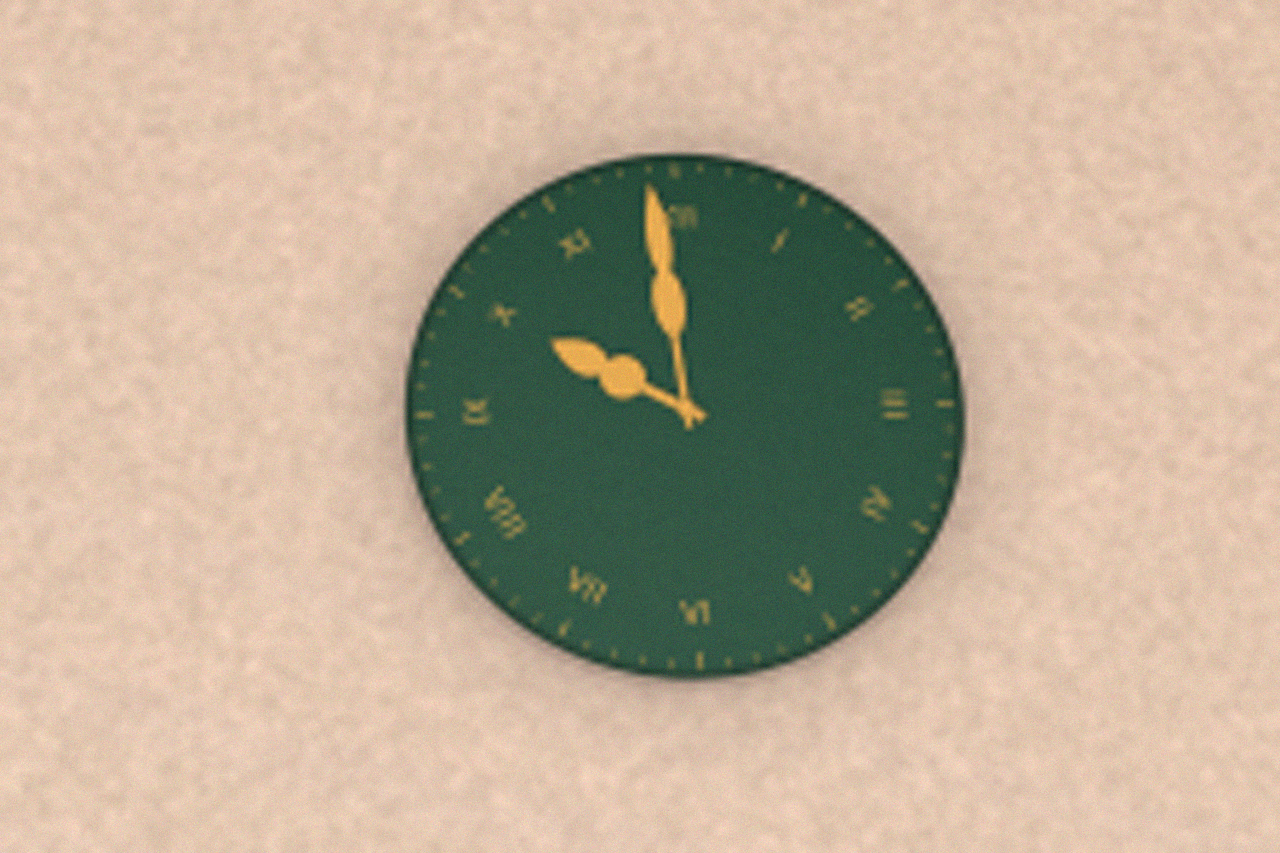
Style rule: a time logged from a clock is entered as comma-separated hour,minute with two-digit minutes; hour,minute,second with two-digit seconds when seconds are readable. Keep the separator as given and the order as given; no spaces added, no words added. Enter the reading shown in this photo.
9,59
